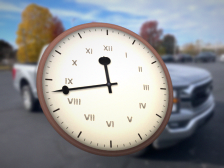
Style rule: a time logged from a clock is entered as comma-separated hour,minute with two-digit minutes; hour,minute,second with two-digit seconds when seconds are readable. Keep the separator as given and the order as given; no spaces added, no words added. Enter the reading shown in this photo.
11,43
